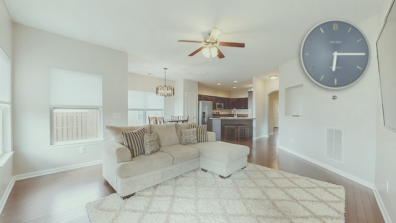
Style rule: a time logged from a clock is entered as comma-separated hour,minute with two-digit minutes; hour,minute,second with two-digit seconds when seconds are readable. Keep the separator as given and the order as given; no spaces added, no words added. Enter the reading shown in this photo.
6,15
